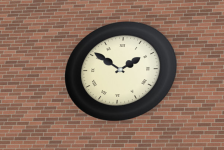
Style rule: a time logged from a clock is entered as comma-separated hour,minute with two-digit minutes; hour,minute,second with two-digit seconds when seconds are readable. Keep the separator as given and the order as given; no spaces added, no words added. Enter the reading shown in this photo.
1,51
